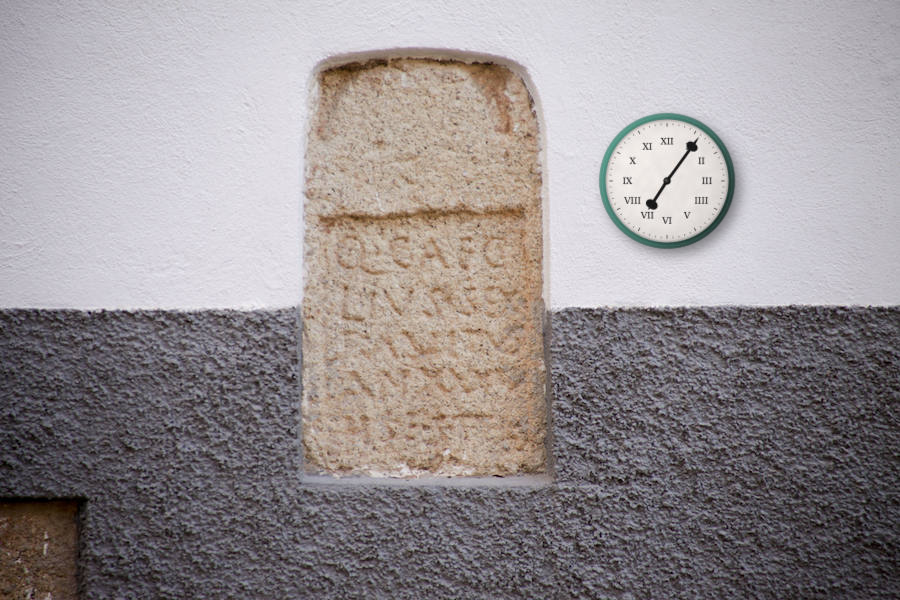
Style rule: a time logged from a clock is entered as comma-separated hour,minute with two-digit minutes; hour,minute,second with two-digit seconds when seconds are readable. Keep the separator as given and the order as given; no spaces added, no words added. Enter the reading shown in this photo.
7,06
